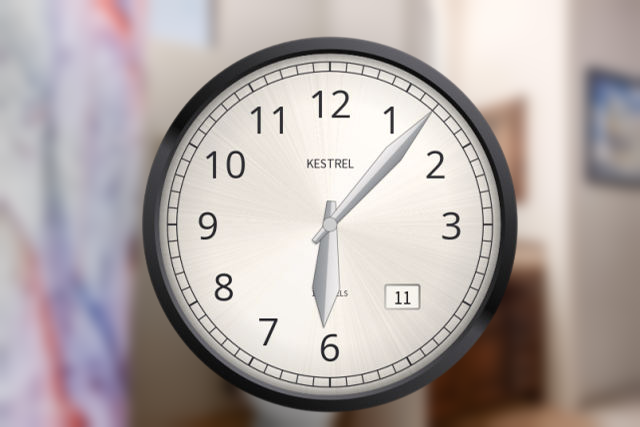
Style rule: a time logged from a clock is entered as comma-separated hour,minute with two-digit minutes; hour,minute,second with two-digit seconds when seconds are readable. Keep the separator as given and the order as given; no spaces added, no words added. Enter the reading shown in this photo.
6,07
